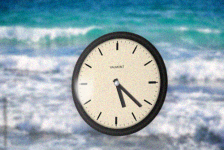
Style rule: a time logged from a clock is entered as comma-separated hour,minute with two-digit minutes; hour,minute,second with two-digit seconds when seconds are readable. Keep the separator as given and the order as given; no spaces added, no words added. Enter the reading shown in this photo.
5,22
